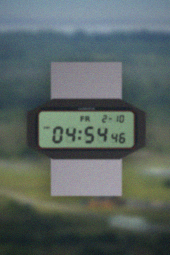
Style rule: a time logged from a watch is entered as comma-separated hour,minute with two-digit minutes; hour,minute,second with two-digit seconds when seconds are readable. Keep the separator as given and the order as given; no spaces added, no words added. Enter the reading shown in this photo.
4,54,46
